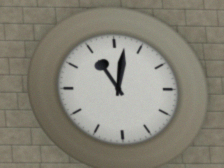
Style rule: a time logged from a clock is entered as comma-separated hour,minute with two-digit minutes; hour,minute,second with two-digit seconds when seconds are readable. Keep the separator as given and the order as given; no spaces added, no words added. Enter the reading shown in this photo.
11,02
